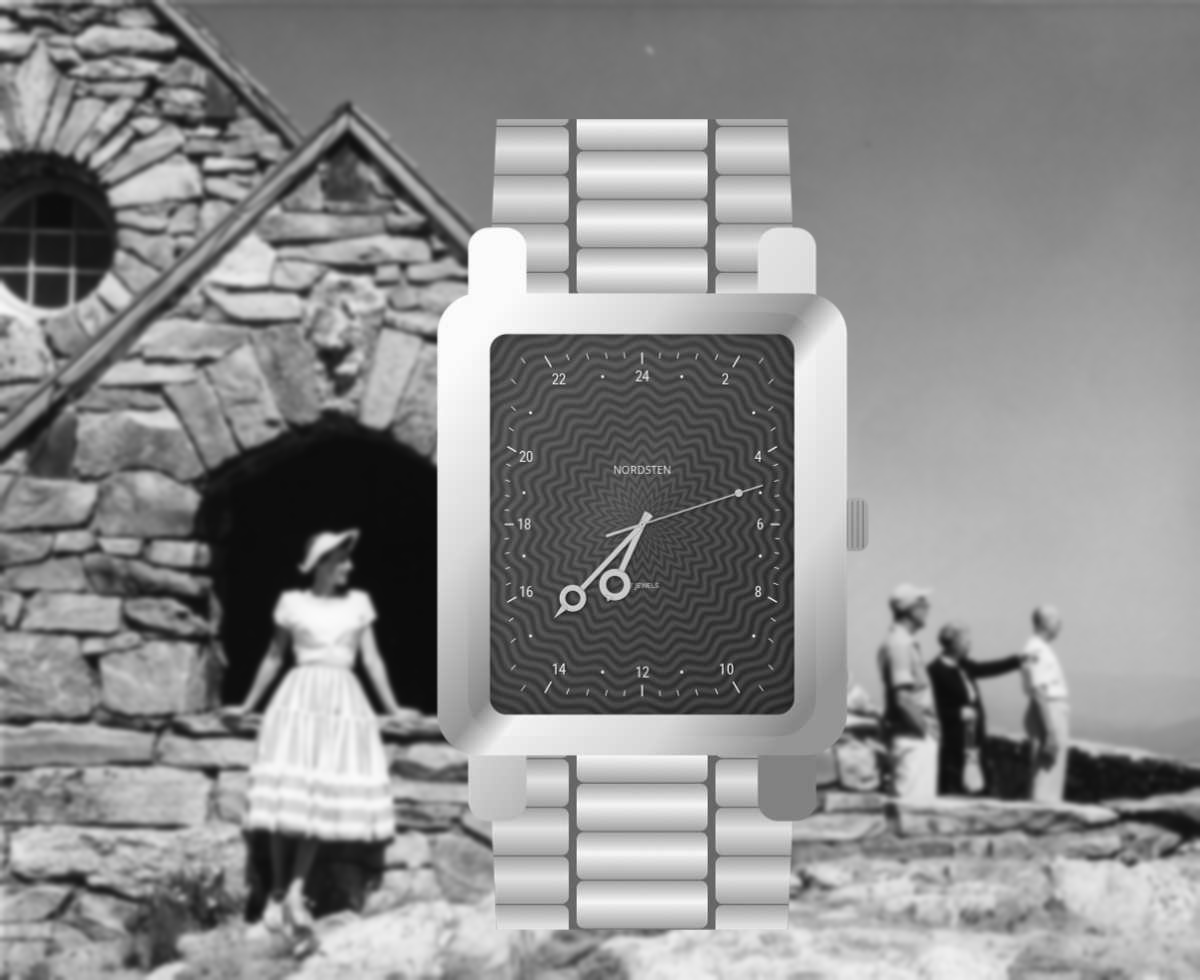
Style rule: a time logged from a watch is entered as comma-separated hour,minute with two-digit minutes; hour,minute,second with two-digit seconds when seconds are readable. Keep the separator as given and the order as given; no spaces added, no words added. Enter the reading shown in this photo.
13,37,12
